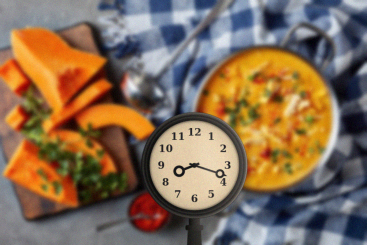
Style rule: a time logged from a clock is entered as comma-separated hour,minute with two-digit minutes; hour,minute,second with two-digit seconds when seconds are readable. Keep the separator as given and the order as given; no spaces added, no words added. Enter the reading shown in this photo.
8,18
